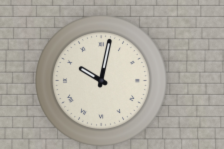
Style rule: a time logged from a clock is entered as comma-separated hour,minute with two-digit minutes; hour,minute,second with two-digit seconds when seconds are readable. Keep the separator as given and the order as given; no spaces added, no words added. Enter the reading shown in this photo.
10,02
